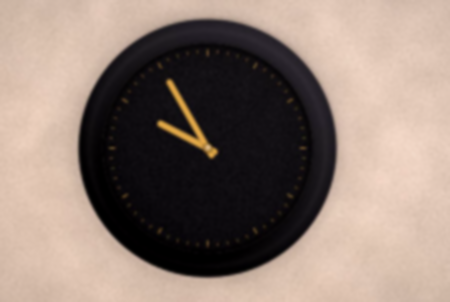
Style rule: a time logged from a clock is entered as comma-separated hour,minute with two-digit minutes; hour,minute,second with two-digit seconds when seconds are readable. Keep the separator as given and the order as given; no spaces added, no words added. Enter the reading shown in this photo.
9,55
